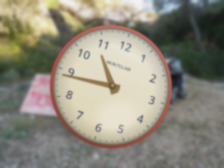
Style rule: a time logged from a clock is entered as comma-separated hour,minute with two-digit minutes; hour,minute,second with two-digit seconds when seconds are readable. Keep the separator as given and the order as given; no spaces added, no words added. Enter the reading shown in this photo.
10,44
